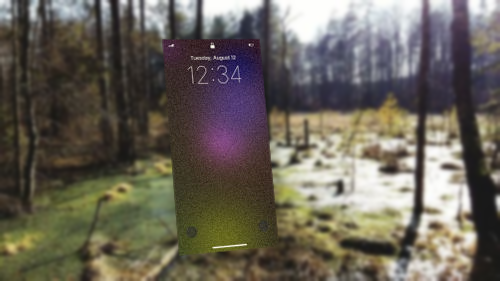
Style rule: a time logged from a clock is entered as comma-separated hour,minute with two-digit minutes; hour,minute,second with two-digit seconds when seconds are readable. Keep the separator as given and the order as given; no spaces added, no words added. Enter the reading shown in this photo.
12,34
